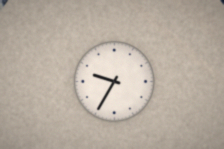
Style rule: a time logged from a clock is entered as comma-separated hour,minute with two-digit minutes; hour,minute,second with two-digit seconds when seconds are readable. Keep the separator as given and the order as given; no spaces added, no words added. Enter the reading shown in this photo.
9,35
